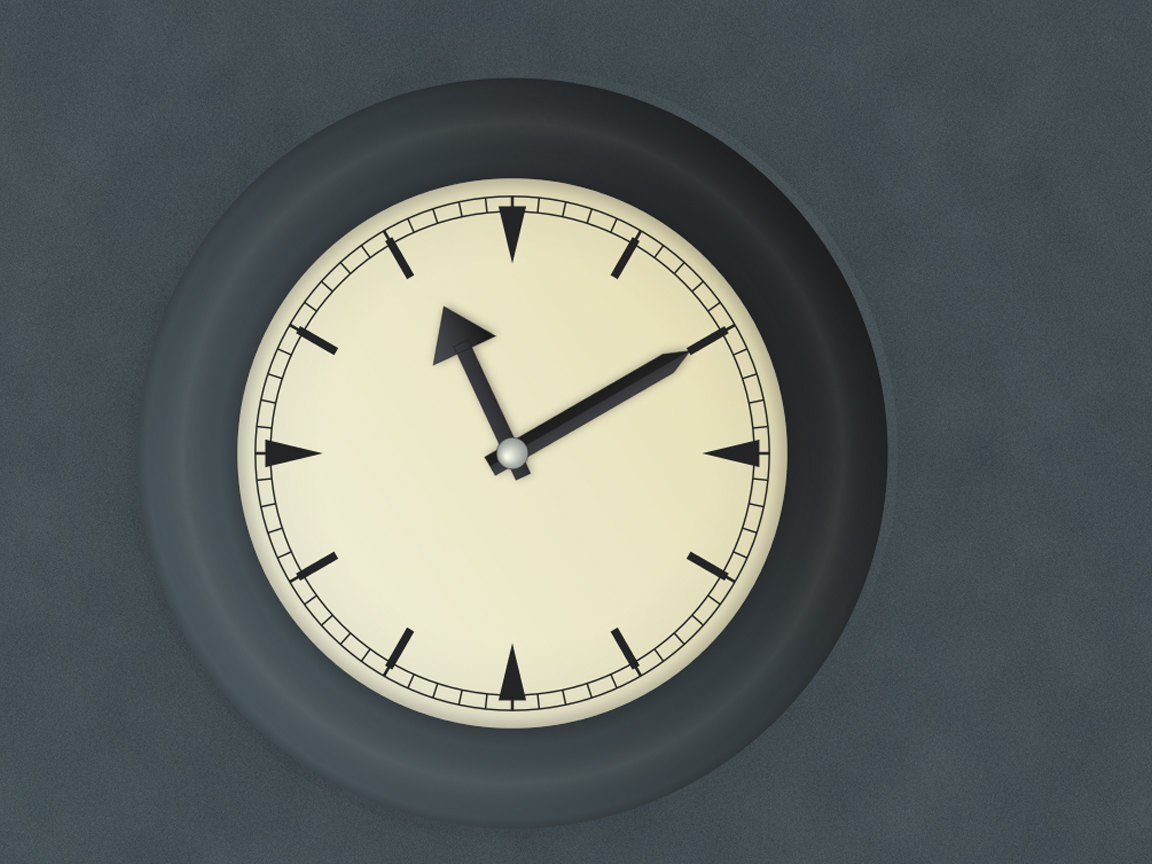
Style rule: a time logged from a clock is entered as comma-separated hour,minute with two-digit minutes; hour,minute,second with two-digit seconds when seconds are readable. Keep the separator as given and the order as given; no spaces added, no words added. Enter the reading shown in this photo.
11,10
